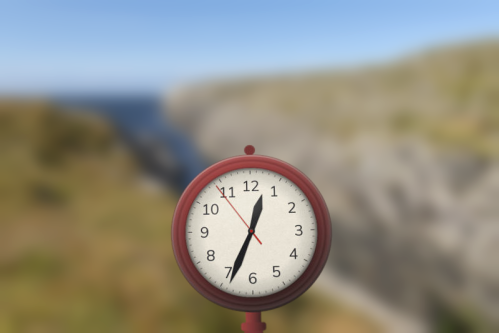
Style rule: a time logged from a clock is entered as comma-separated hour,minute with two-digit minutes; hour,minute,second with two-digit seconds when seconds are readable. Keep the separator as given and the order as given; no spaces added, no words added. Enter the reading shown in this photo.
12,33,54
